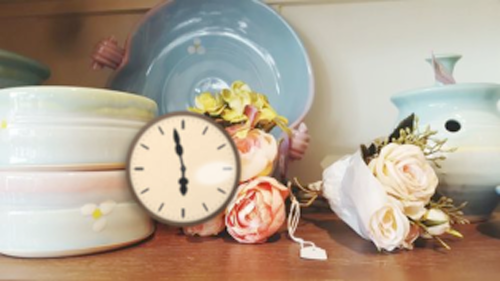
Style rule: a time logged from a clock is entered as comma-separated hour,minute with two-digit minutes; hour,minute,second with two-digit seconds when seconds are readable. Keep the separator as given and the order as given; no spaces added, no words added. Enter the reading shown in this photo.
5,58
